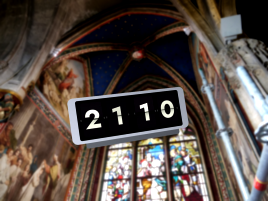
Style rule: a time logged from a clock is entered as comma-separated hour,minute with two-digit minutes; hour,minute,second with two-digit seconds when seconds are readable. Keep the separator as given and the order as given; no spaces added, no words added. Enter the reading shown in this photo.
21,10
